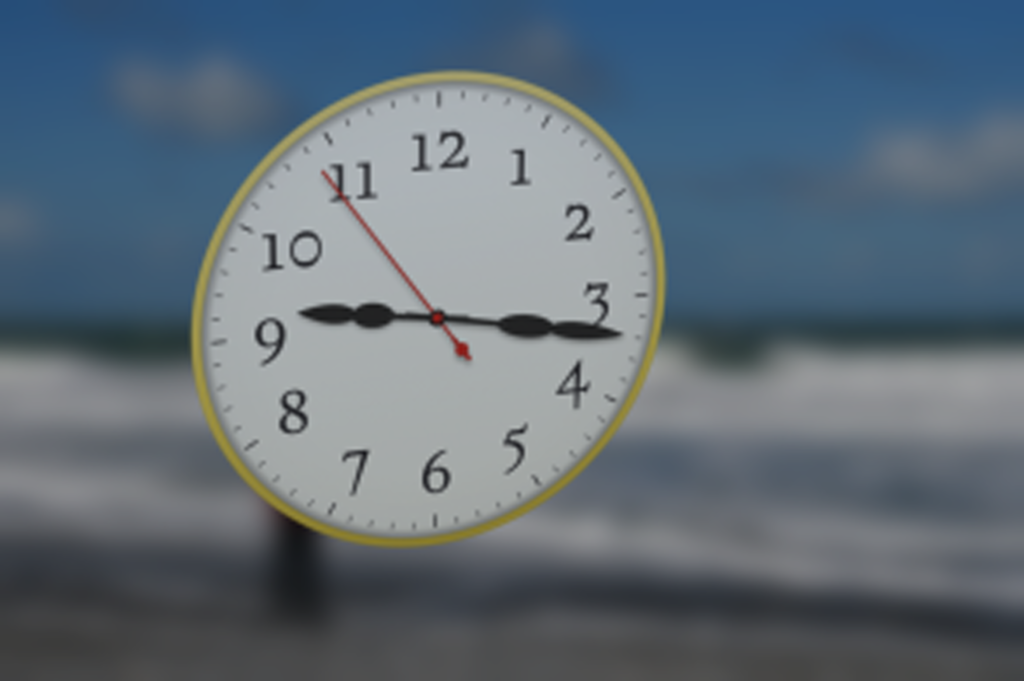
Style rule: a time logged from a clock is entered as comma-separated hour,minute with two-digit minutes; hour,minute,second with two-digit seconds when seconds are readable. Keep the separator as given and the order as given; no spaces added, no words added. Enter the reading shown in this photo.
9,16,54
